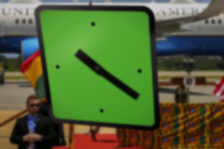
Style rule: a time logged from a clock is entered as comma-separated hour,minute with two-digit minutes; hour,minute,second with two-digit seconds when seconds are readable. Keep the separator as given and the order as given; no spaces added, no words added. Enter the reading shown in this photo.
10,21
